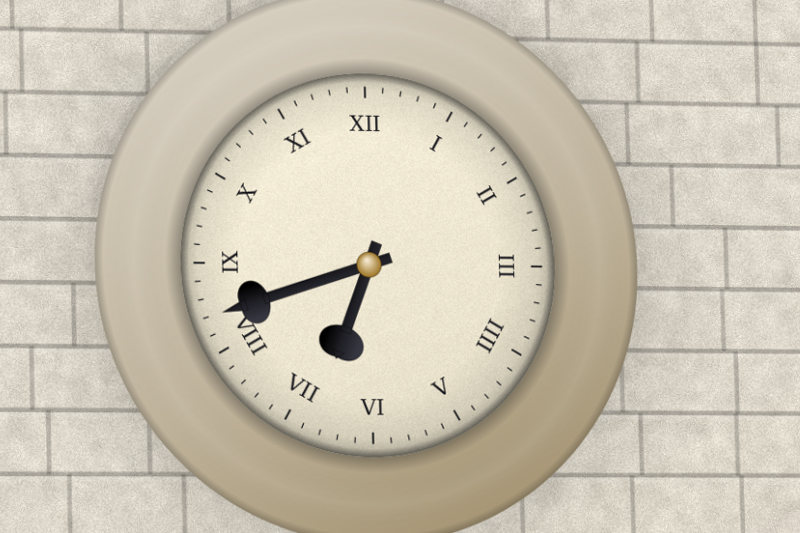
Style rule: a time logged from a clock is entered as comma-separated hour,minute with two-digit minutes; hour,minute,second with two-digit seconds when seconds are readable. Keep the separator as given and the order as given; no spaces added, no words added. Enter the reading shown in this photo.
6,42
